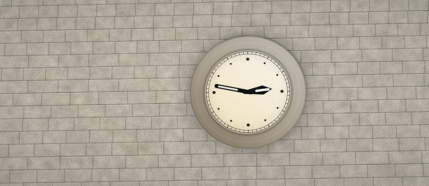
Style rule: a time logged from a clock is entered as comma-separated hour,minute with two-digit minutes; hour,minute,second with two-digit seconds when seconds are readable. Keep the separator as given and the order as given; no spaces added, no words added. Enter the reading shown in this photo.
2,47
